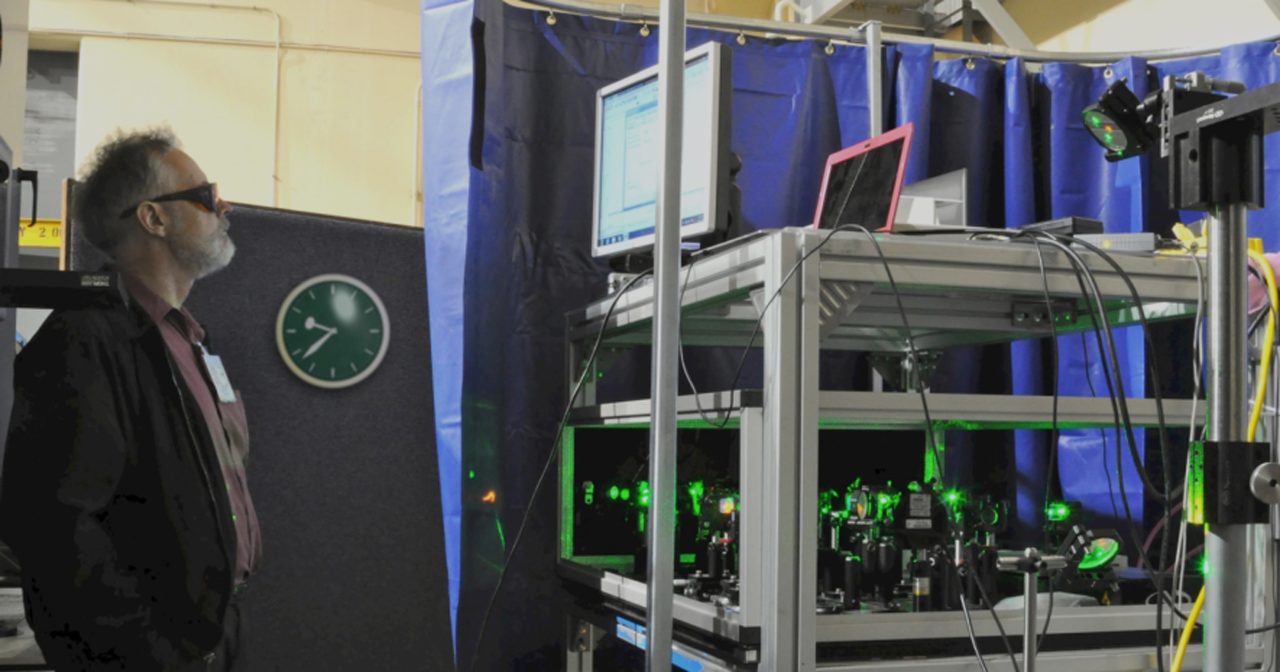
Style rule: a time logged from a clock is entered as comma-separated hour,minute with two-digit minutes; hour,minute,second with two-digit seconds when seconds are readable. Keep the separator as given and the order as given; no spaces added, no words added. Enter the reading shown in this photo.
9,38
